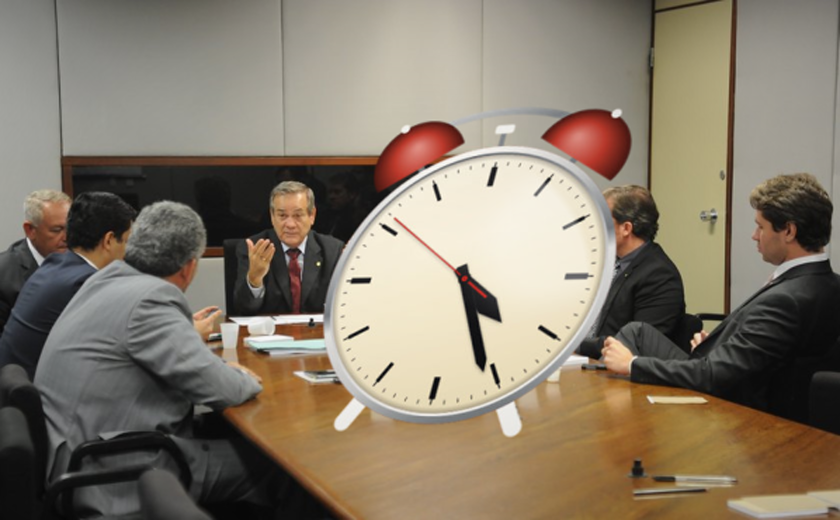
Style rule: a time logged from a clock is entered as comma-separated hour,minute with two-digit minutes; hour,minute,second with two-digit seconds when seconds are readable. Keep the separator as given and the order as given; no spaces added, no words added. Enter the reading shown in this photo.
4,25,51
